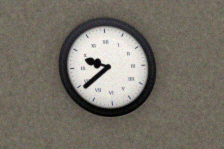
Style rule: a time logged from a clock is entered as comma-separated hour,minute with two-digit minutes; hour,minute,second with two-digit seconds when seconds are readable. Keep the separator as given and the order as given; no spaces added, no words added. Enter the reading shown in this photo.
9,39
